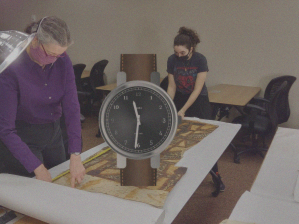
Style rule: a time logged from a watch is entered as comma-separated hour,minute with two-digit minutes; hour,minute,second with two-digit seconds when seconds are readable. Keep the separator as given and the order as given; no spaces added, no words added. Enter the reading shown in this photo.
11,31
